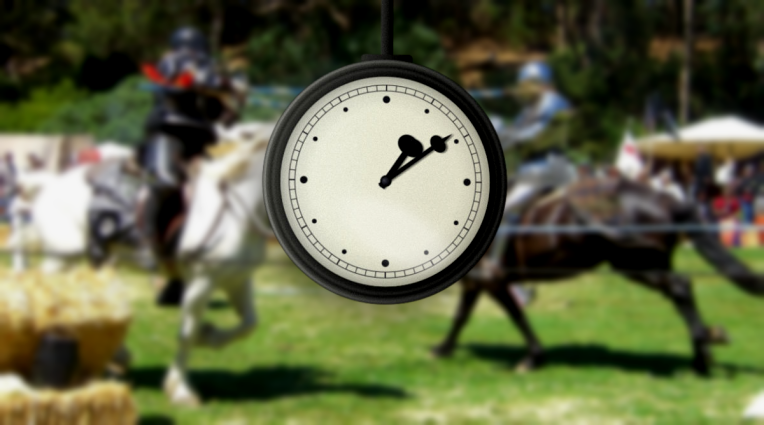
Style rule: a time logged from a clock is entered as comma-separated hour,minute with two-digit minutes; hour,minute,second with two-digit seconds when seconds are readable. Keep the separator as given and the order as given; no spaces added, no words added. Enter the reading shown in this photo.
1,09
